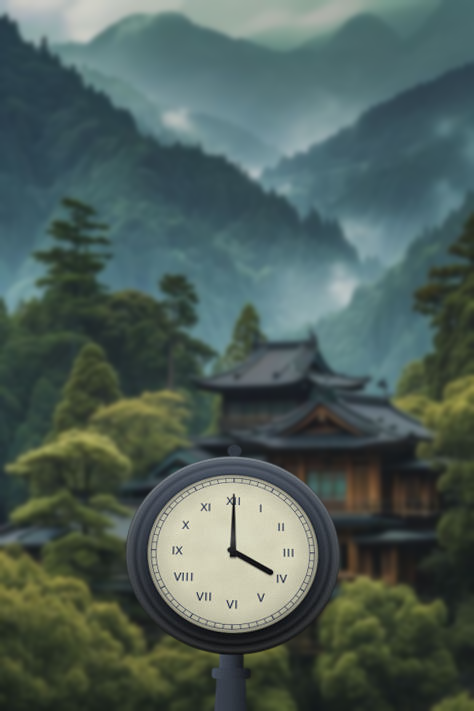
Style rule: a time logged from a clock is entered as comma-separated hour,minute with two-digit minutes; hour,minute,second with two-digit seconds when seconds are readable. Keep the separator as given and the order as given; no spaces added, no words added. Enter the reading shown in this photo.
4,00
